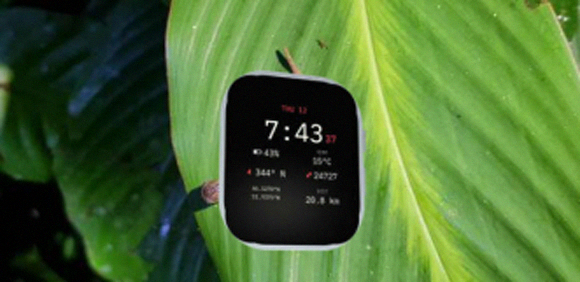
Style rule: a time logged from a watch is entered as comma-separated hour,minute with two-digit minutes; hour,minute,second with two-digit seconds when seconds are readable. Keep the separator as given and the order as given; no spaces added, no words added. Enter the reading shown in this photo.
7,43
